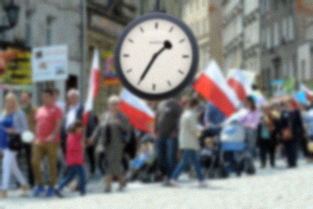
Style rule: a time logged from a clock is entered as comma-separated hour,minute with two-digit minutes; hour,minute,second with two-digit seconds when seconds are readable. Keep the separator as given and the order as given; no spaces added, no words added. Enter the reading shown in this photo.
1,35
